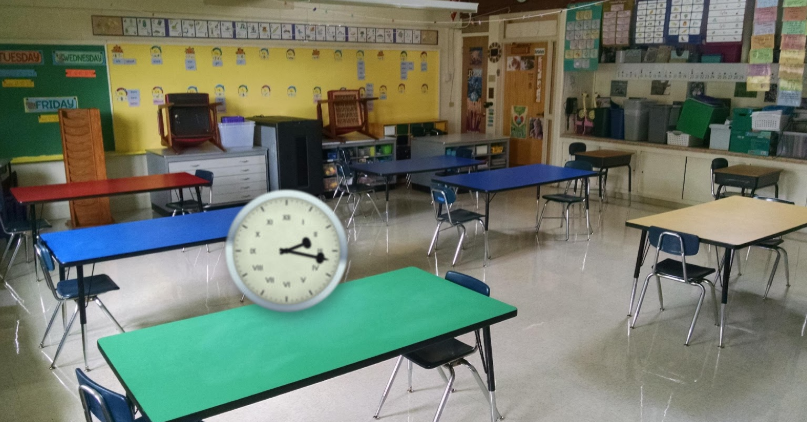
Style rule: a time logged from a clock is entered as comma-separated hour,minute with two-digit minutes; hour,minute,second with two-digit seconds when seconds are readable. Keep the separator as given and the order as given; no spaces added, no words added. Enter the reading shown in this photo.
2,17
